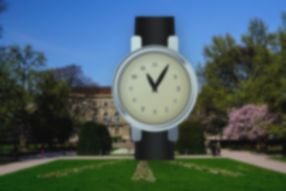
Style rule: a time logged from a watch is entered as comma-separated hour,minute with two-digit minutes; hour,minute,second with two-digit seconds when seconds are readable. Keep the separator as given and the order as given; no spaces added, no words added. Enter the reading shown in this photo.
11,05
